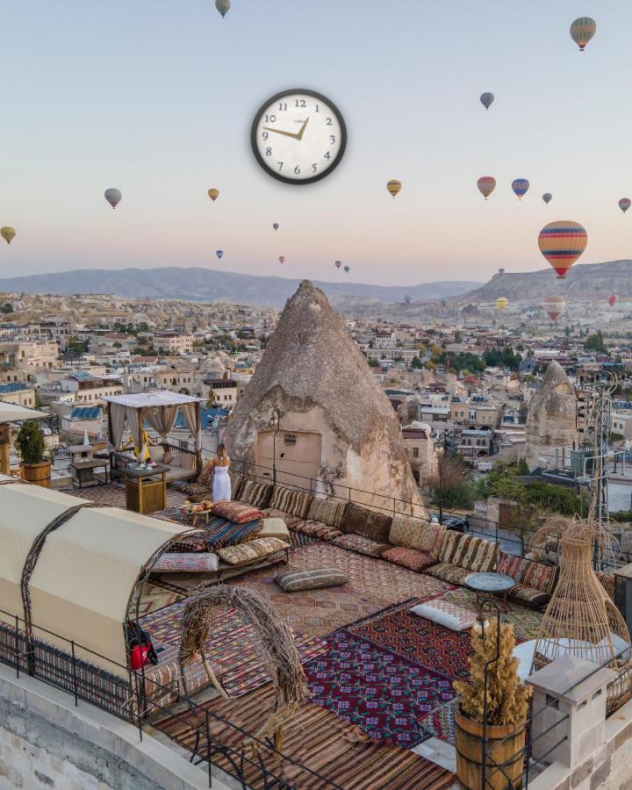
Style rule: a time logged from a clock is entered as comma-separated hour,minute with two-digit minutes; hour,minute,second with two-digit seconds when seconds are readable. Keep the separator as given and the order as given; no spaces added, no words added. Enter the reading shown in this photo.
12,47
